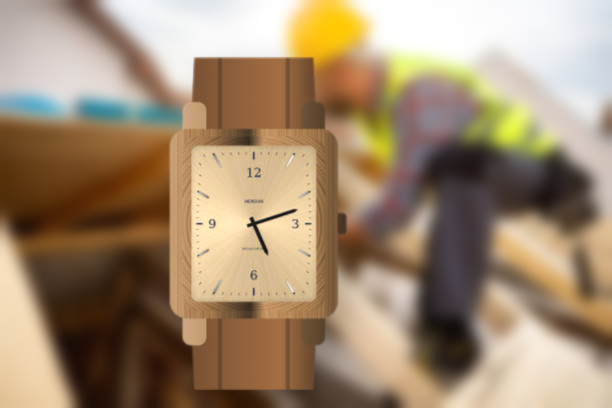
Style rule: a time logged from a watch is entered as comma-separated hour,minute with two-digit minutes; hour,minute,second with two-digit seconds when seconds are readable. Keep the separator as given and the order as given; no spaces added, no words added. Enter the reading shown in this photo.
5,12
